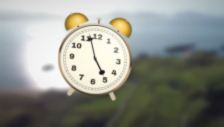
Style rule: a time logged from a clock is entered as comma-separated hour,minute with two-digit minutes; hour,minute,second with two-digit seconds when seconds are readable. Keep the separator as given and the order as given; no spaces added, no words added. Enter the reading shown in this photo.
4,57
